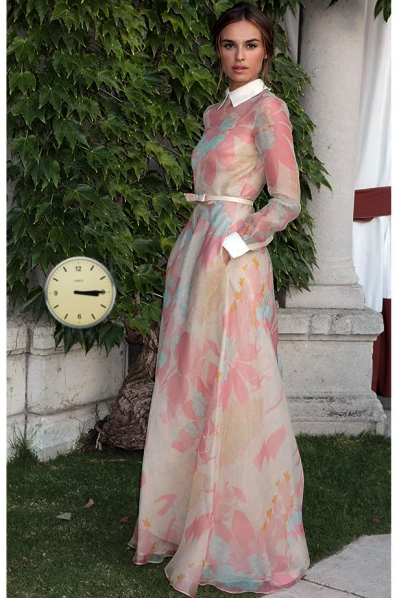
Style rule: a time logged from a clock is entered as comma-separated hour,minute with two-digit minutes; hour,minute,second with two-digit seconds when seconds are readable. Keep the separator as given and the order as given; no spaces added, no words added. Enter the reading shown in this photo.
3,15
